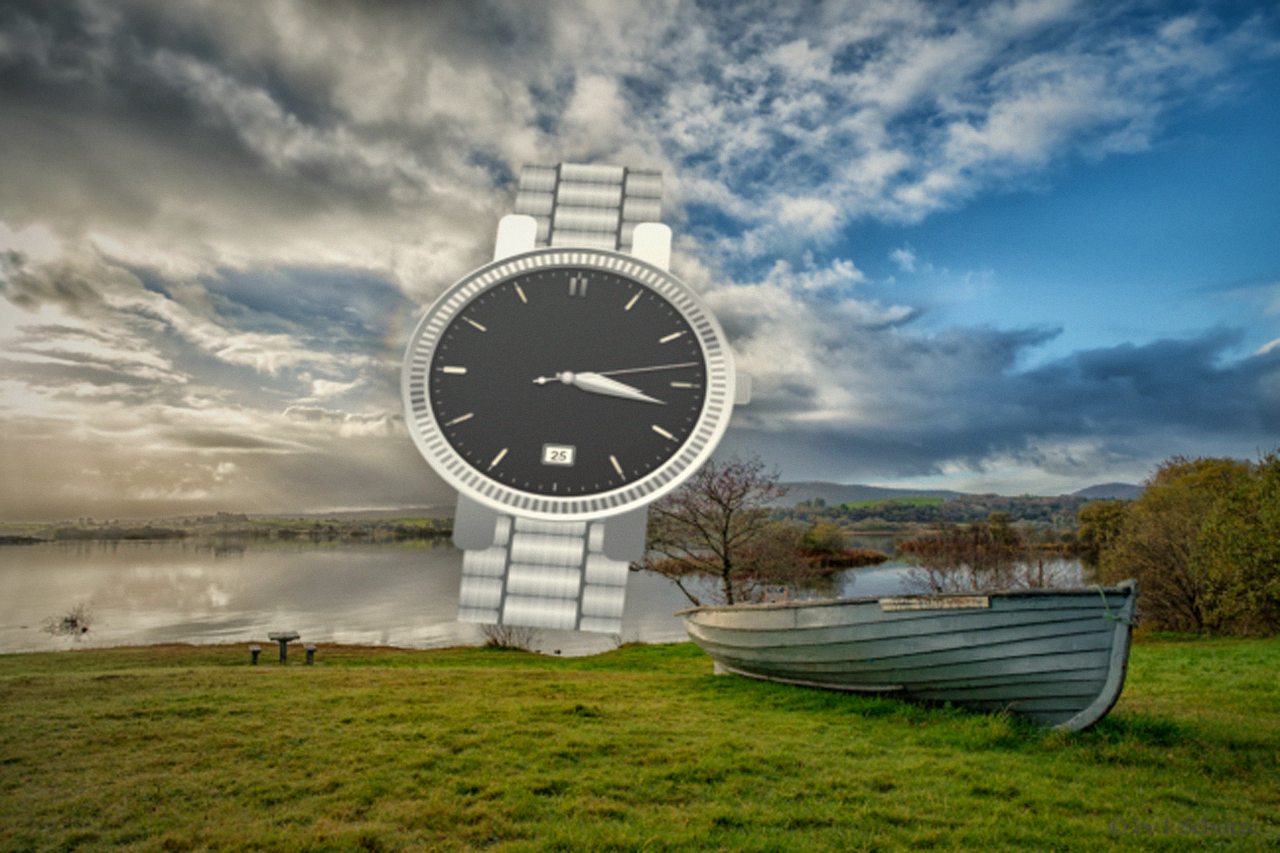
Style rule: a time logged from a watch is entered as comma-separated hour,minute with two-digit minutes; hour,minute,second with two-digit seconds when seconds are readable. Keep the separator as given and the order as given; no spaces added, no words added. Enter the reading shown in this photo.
3,17,13
